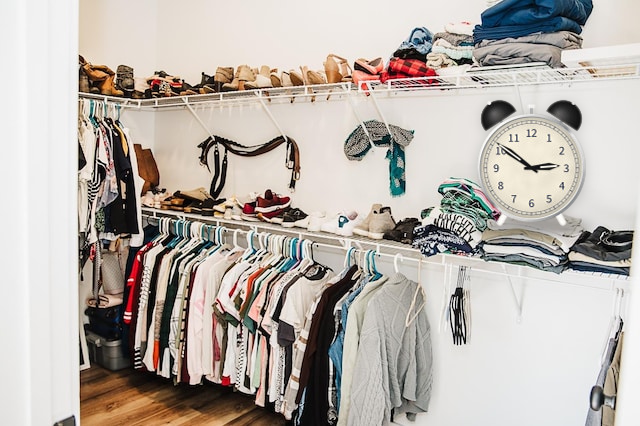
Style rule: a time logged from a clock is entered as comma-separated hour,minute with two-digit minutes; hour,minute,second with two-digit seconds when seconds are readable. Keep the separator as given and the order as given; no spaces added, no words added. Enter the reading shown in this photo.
2,51
